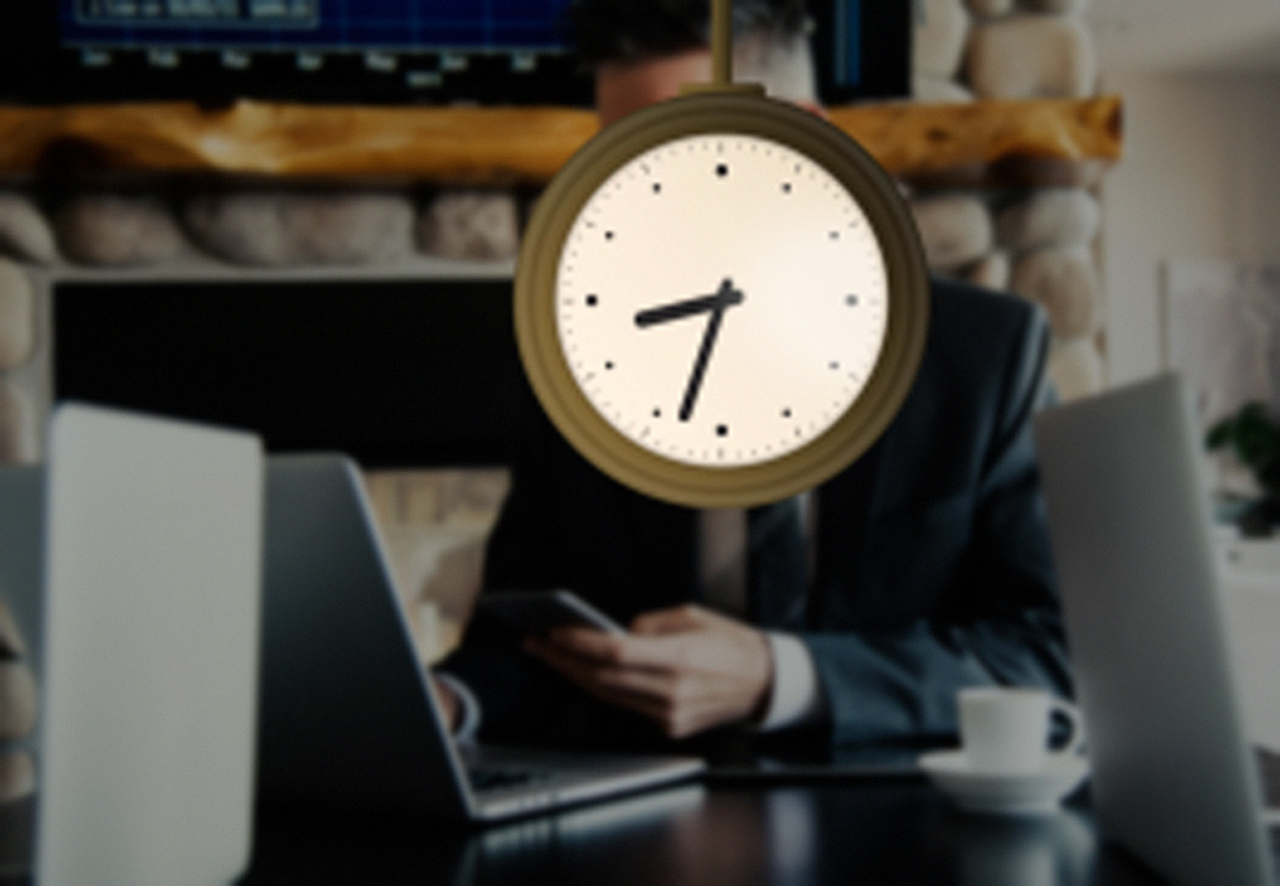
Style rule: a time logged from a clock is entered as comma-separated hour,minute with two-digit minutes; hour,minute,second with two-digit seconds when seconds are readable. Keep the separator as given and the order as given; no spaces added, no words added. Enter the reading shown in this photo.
8,33
